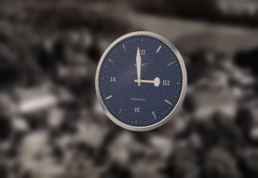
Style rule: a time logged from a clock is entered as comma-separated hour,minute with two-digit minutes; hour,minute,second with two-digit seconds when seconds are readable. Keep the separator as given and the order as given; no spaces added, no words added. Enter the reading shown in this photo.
2,59
